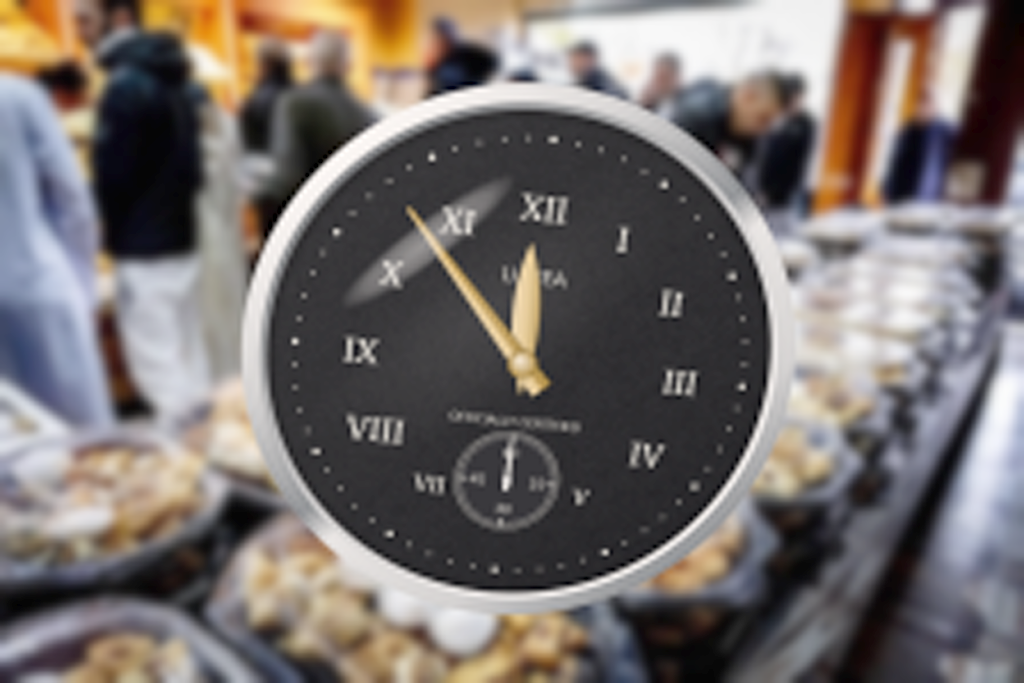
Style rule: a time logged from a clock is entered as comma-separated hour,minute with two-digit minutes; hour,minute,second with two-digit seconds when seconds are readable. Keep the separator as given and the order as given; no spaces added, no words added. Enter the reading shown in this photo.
11,53
